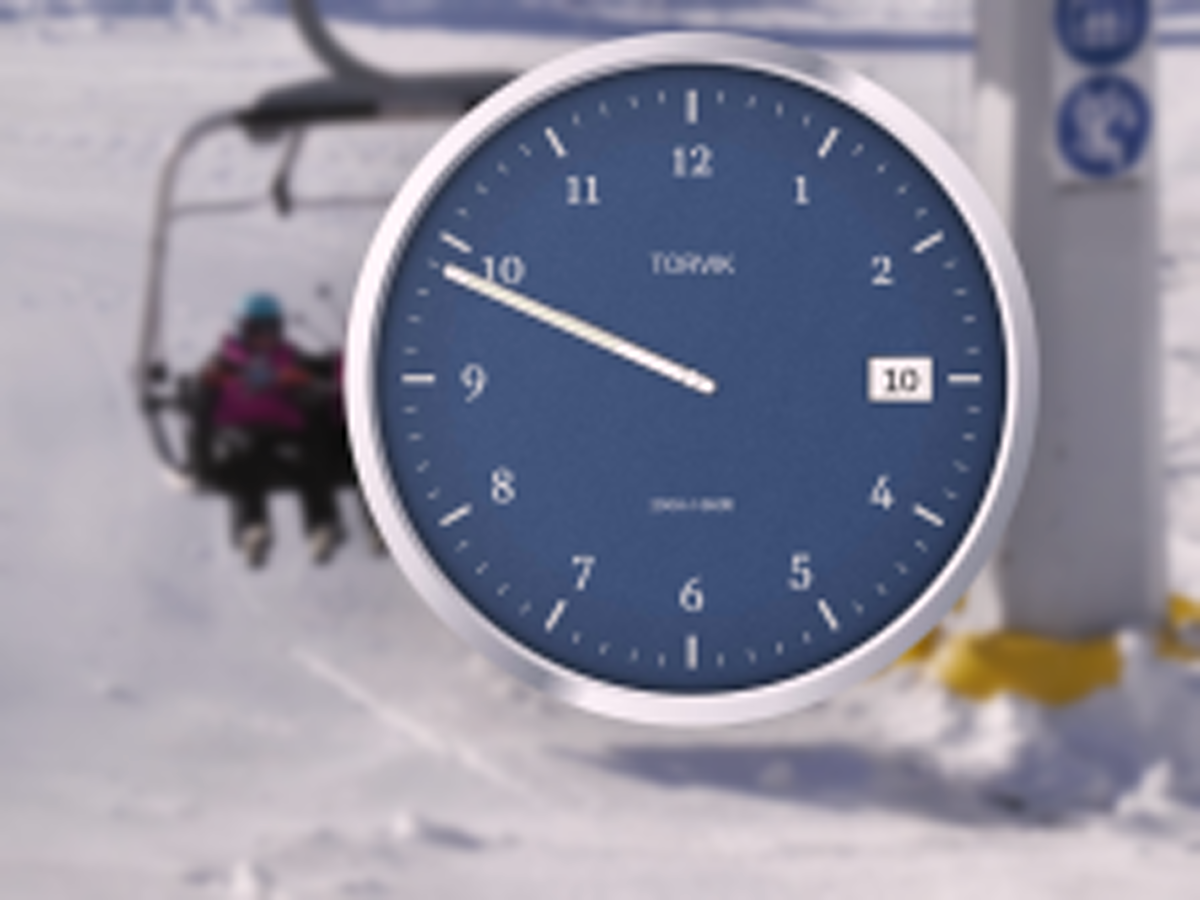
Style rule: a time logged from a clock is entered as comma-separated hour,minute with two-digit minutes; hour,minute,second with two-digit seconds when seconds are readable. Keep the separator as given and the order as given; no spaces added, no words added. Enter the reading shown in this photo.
9,49
